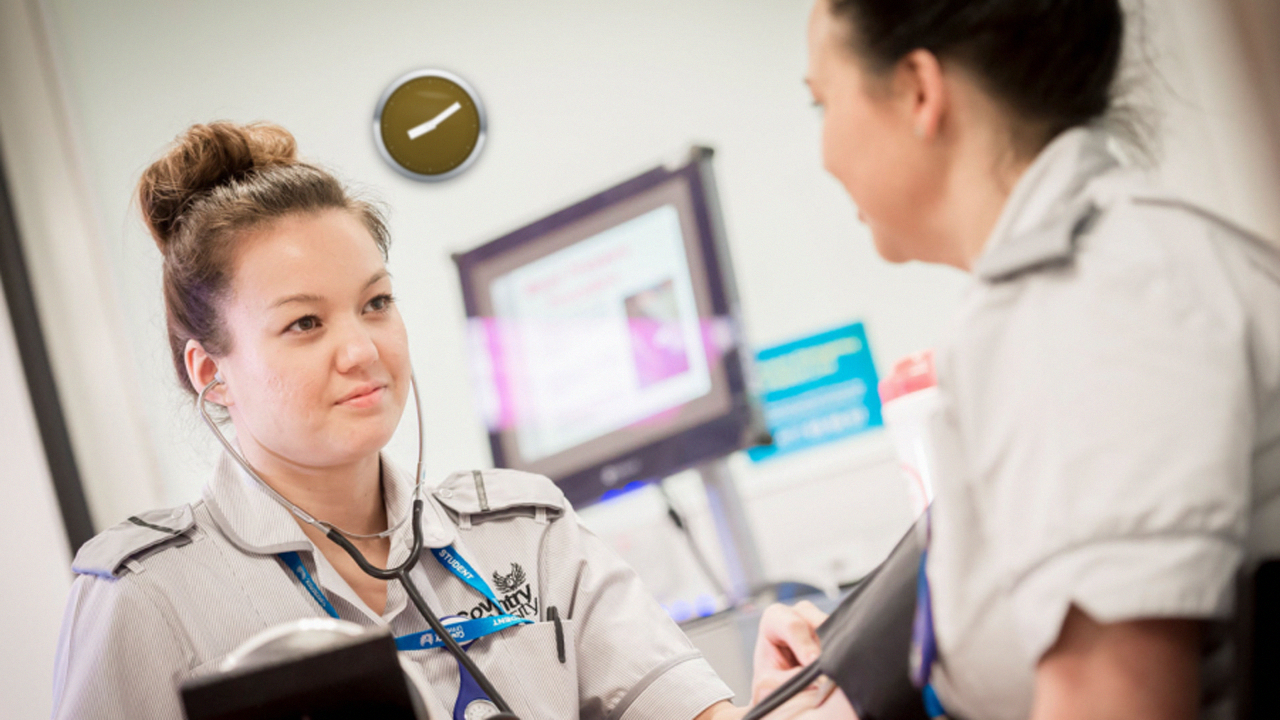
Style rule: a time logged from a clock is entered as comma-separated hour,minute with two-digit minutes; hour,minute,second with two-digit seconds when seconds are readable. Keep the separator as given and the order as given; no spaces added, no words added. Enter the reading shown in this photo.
8,09
